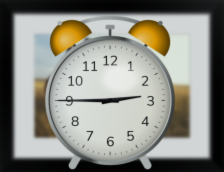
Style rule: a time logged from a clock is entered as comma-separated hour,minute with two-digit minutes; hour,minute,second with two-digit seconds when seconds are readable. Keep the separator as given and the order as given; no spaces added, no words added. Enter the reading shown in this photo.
2,45
